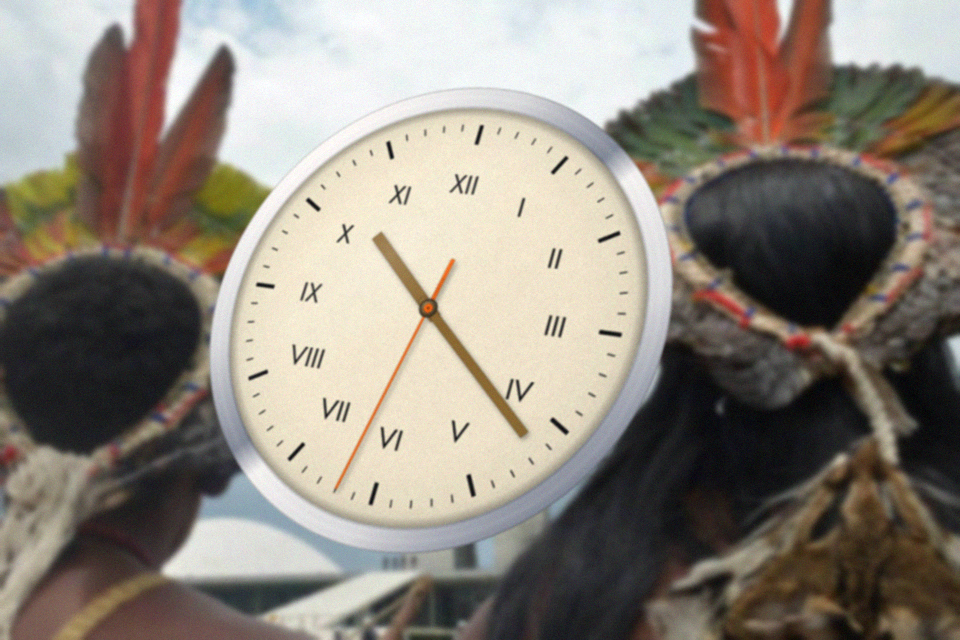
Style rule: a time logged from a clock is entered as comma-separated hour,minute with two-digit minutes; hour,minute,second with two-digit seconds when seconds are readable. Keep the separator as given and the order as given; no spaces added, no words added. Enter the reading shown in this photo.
10,21,32
